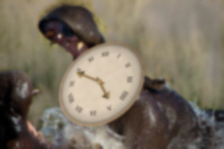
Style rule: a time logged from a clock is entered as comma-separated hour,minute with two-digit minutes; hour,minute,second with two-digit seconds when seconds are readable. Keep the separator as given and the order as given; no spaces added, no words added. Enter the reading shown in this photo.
4,49
